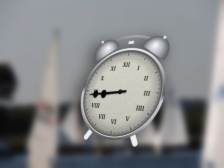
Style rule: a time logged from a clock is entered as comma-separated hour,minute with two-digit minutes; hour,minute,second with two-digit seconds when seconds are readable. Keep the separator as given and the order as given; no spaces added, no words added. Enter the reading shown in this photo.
8,44
